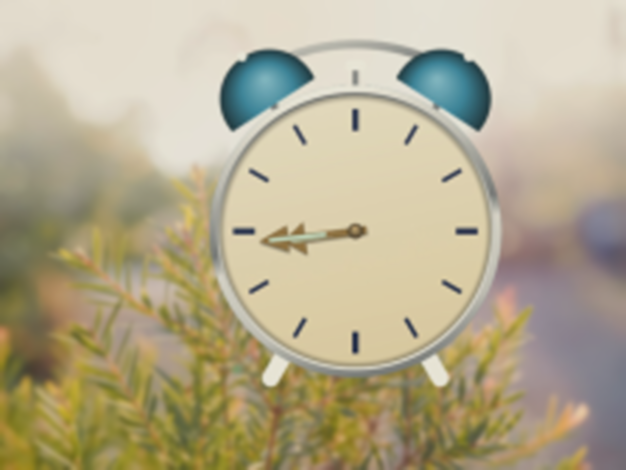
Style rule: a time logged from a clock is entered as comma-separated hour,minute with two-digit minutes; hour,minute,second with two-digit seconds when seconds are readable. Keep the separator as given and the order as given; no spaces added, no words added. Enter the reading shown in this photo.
8,44
